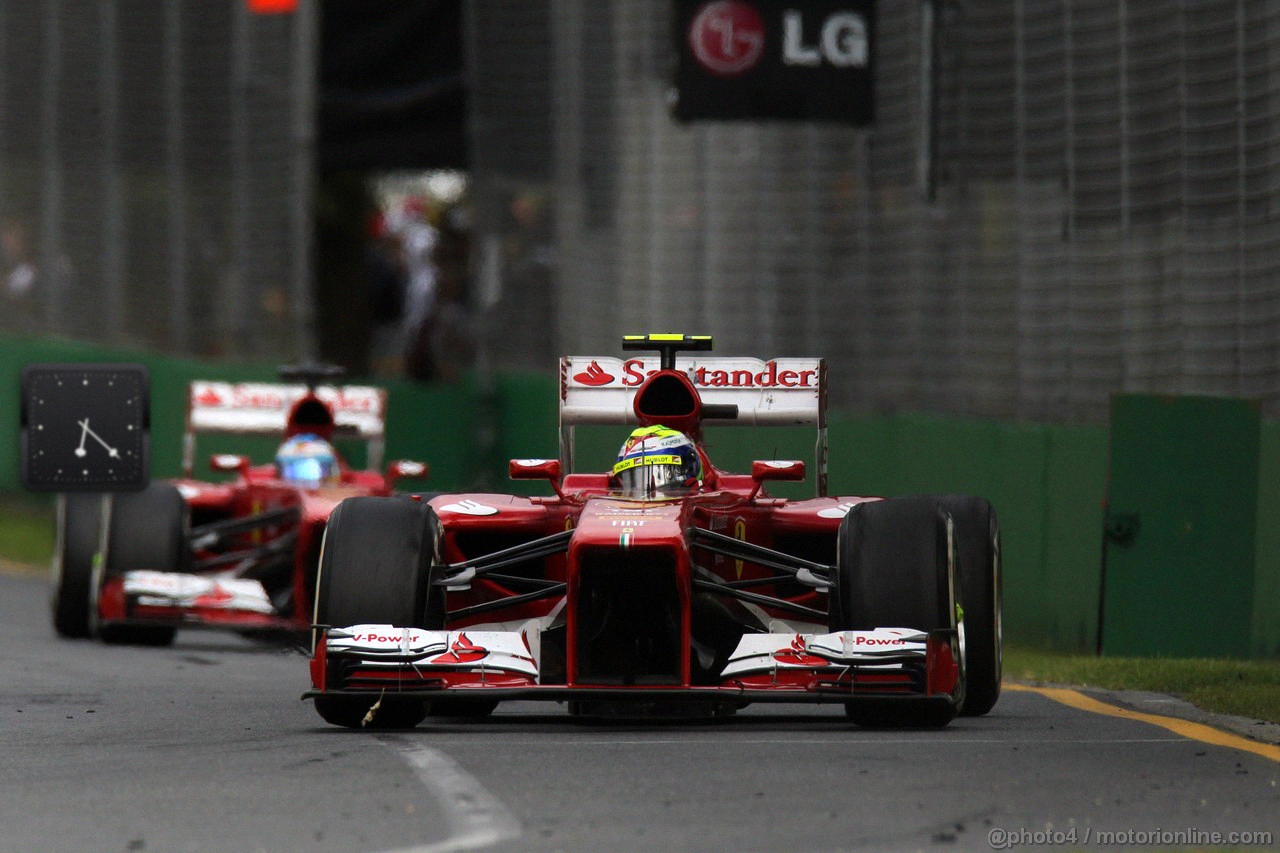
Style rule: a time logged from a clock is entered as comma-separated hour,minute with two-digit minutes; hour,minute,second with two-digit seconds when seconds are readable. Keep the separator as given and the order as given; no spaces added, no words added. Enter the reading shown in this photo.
6,22
